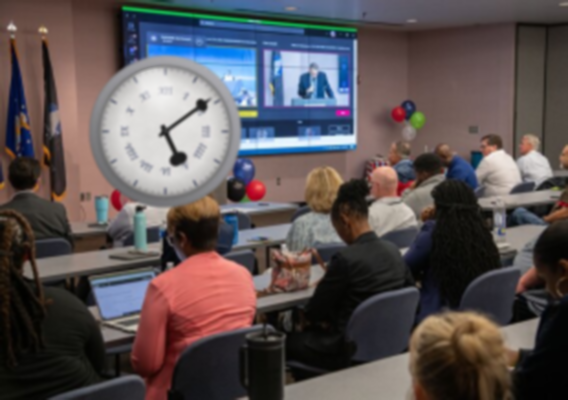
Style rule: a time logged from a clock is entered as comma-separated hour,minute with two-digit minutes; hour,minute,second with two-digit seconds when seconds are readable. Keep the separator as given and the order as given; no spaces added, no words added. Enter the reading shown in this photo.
5,09
